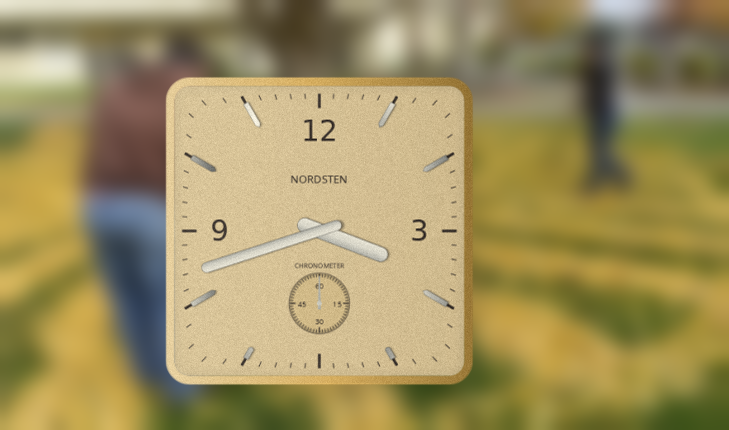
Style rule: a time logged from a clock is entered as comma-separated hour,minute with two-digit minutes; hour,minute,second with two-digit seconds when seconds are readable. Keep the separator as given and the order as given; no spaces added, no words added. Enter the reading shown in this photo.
3,42
